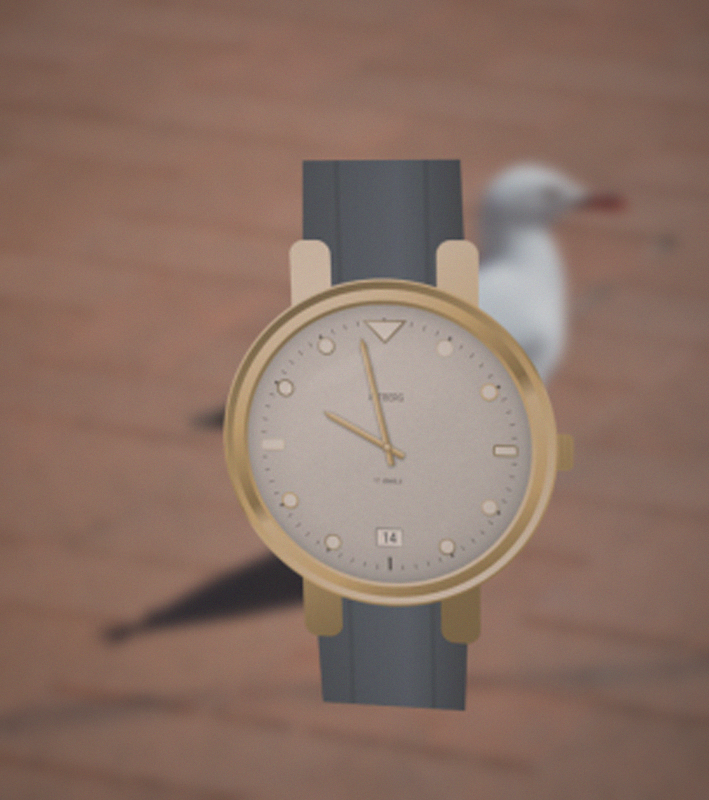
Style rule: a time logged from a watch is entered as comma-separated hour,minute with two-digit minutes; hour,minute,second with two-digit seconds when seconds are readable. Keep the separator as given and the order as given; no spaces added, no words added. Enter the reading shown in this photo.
9,58
